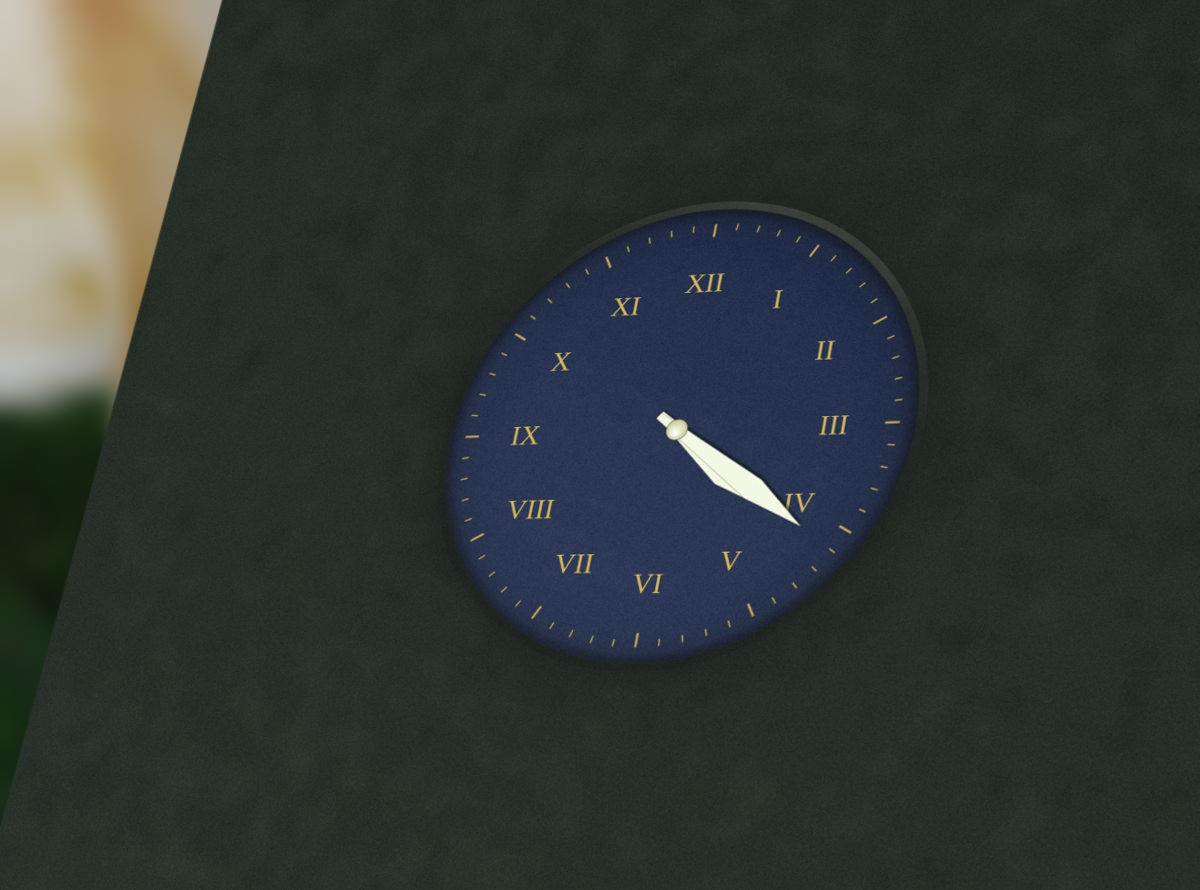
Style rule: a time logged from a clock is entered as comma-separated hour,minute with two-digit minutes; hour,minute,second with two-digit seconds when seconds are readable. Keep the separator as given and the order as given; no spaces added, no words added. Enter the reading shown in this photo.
4,21
